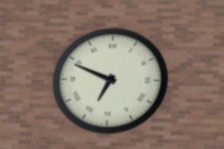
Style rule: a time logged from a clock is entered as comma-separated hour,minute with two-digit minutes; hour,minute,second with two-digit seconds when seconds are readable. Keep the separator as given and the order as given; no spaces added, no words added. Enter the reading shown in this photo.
6,49
